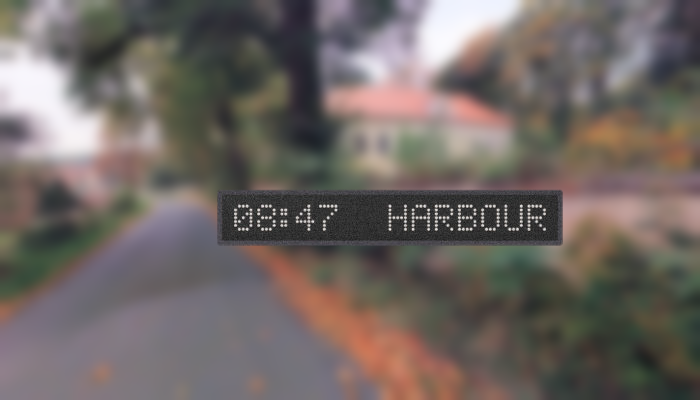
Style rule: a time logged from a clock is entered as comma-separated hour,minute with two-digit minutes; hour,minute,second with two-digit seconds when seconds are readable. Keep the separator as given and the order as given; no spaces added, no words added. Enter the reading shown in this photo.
8,47
